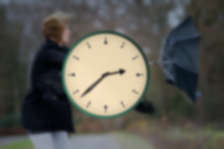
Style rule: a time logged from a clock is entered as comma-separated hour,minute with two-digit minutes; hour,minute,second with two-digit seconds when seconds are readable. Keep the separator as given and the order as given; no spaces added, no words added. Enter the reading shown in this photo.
2,38
